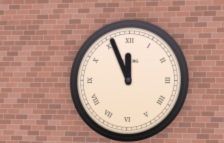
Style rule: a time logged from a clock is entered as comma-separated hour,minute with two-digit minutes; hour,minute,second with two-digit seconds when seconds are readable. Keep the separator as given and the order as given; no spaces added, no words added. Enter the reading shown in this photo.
11,56
